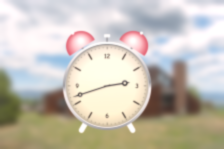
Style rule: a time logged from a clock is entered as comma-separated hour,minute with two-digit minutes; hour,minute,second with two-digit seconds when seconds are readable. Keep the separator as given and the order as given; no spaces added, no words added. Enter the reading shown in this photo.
2,42
